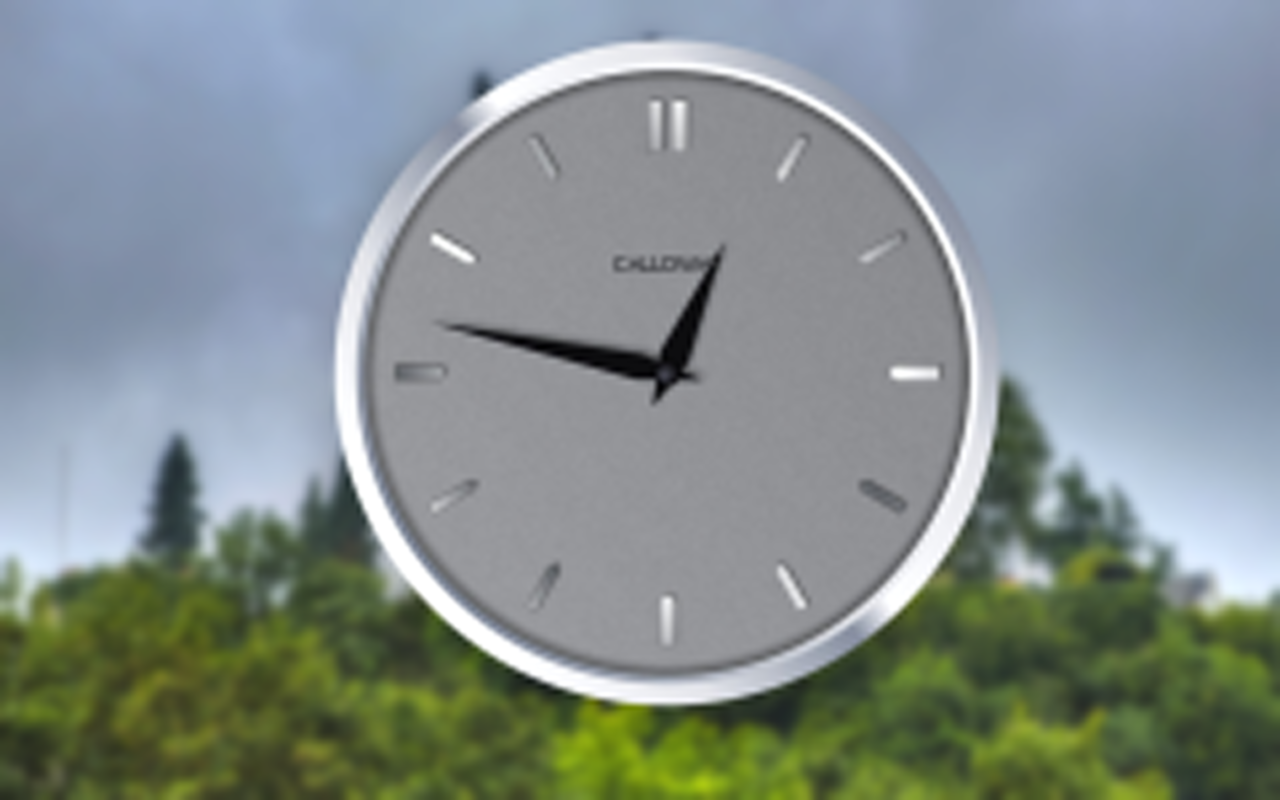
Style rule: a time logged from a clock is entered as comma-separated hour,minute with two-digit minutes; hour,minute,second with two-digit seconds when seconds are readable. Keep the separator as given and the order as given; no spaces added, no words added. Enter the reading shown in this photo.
12,47
